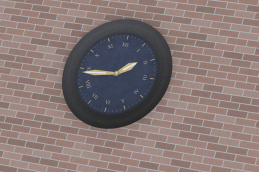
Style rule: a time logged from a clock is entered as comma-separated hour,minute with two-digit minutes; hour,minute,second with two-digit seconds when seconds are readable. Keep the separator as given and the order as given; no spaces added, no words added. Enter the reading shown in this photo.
1,44
